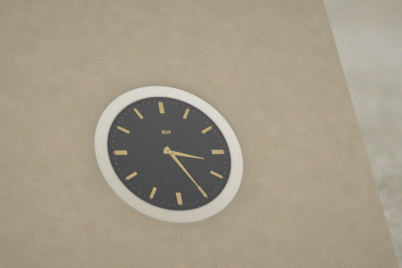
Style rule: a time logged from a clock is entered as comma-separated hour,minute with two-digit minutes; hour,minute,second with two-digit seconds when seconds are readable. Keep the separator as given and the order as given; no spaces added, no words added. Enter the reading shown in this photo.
3,25
